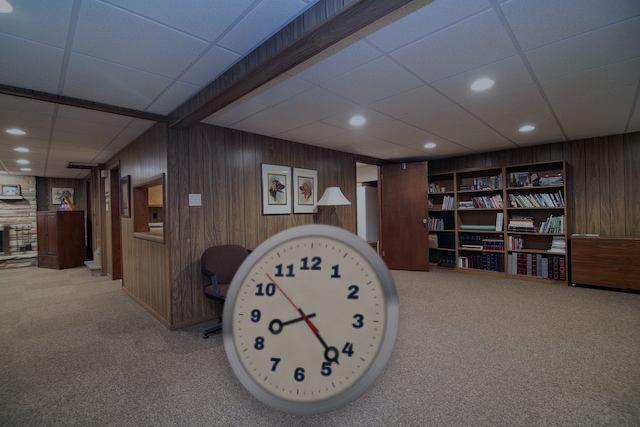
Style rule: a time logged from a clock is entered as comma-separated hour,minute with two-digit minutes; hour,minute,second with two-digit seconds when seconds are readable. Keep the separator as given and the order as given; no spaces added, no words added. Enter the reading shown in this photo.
8,22,52
